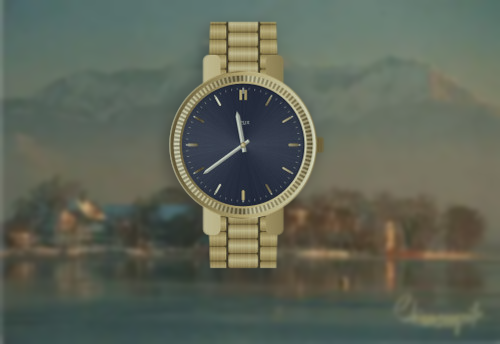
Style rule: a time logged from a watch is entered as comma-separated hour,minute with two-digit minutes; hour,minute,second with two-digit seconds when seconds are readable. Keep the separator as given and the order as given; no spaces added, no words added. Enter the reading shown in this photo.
11,39
